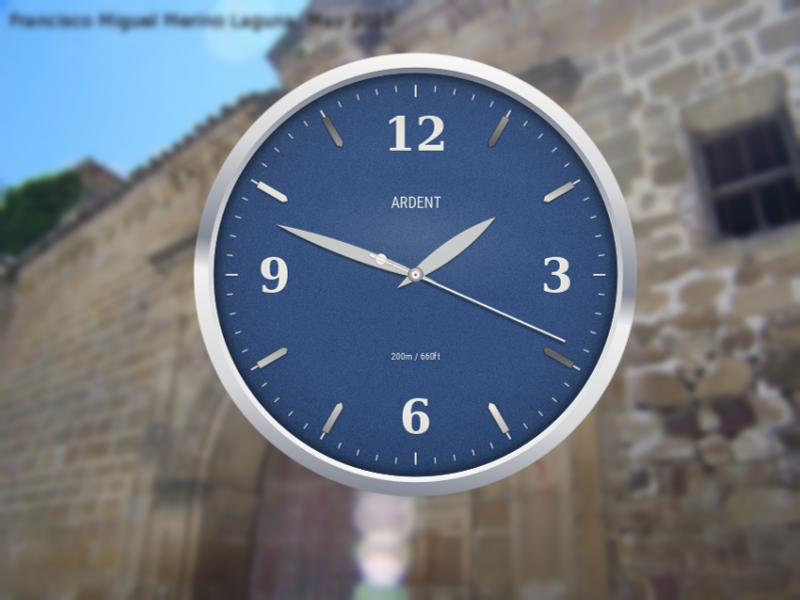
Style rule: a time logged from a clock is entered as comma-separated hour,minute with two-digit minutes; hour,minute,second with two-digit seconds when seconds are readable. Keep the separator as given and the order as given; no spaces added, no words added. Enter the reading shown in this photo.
1,48,19
